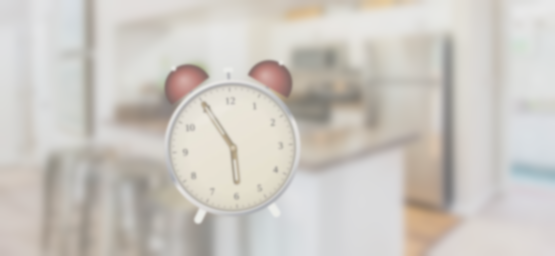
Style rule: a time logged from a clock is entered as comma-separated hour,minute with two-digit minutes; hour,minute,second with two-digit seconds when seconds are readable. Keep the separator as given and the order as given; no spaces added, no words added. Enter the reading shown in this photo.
5,55
